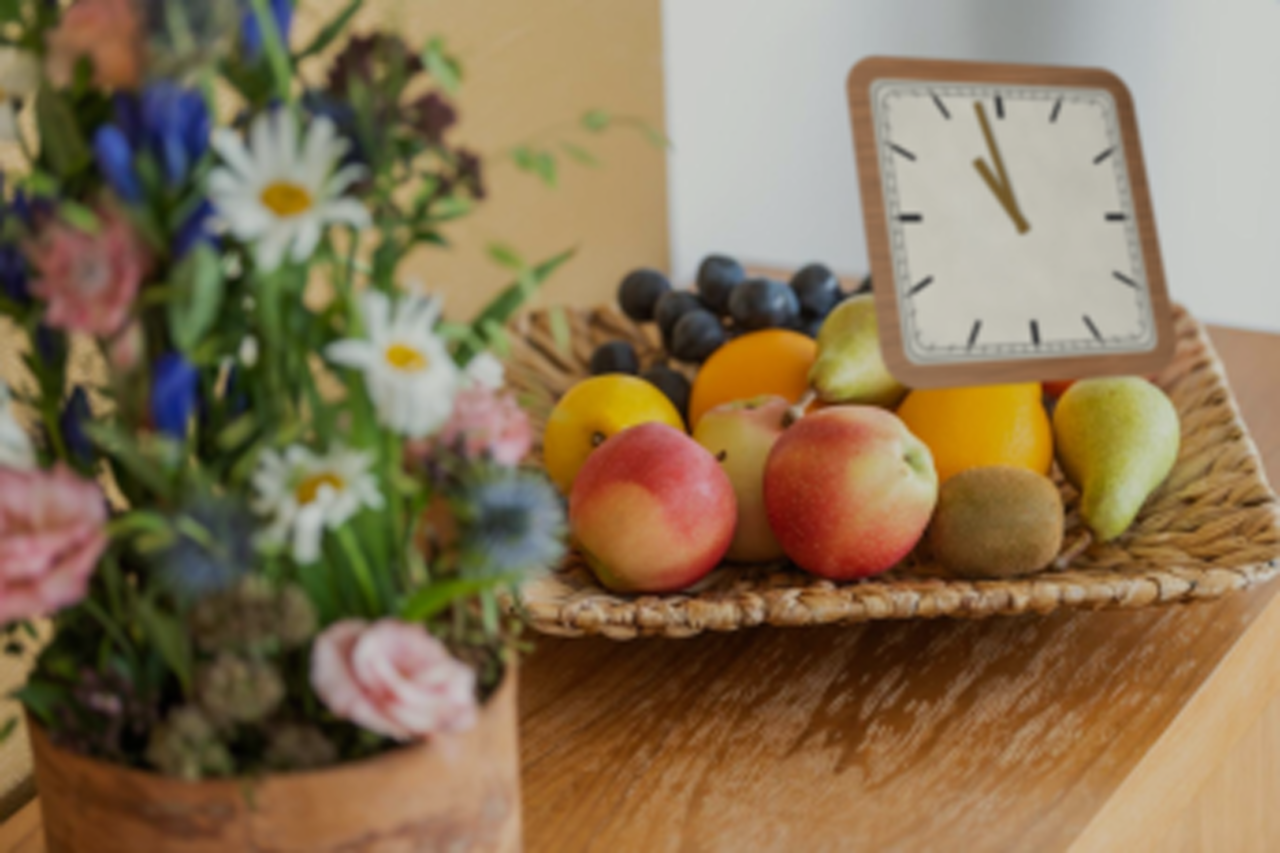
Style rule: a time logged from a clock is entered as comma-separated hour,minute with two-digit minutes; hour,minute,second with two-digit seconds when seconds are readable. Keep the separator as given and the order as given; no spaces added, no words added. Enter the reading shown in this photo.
10,58
